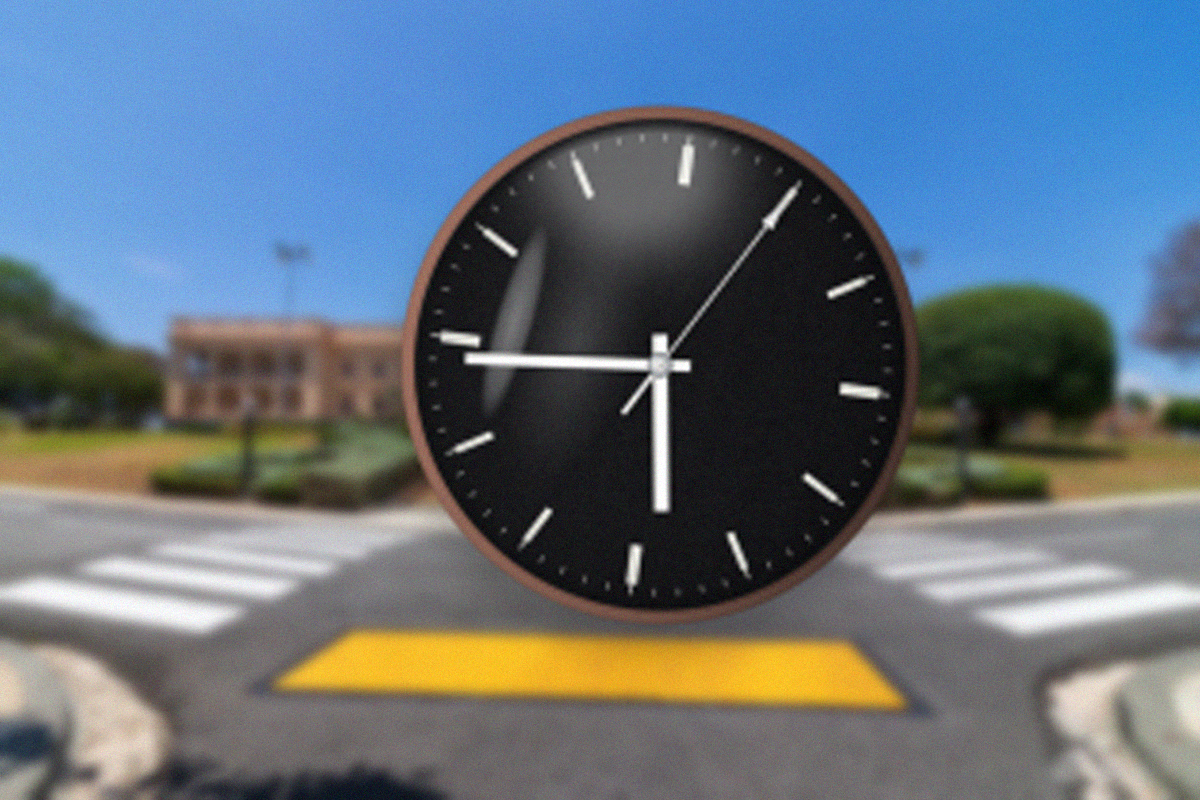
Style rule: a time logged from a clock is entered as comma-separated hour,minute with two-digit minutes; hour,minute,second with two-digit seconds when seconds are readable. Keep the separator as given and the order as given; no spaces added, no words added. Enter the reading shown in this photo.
5,44,05
